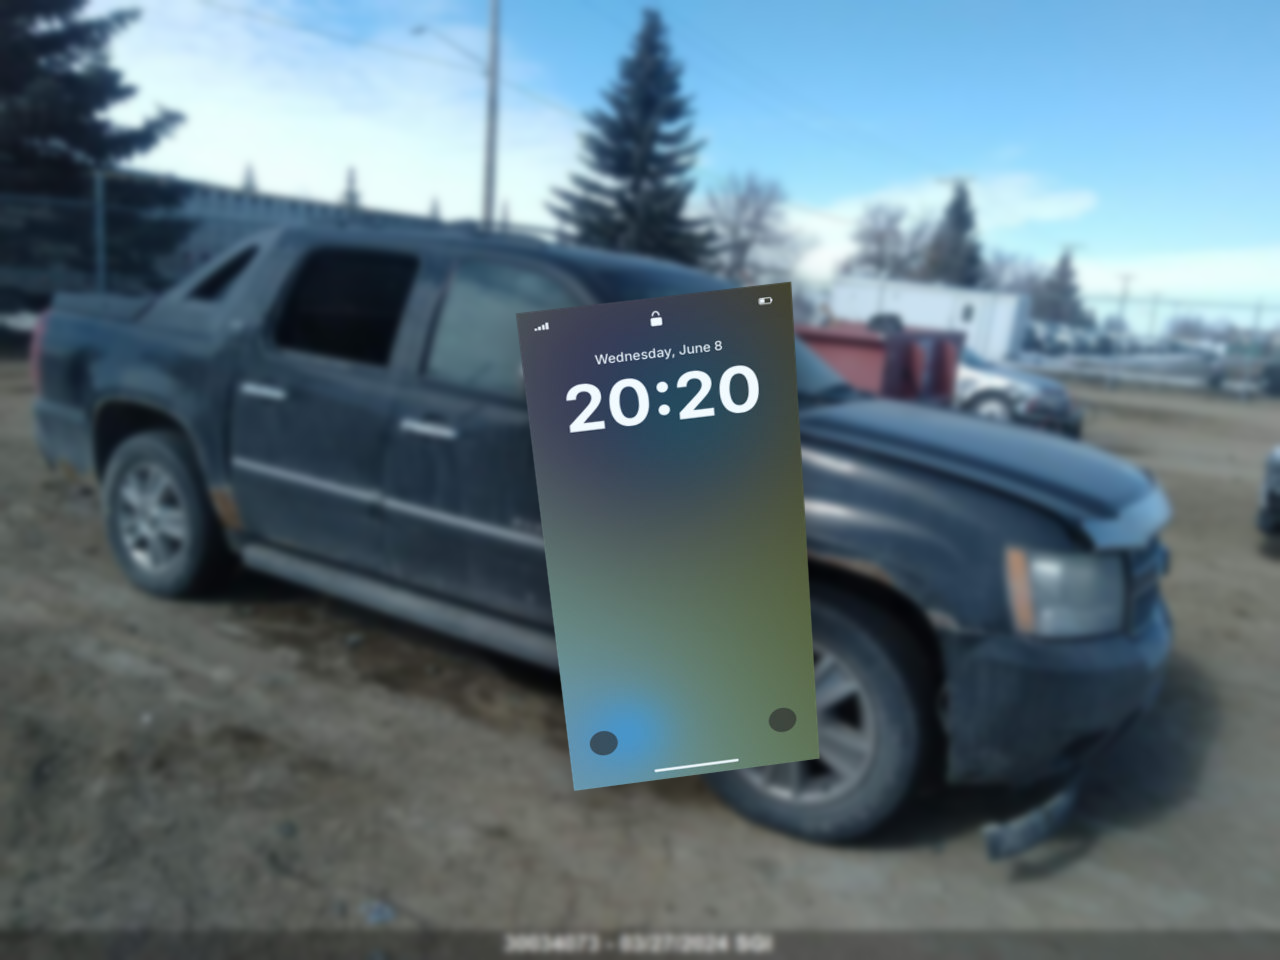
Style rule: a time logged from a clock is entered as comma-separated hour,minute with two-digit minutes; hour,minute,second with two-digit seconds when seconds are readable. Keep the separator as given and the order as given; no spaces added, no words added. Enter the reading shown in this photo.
20,20
